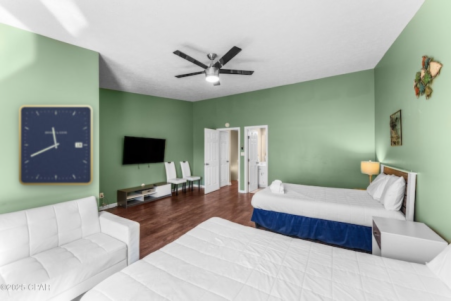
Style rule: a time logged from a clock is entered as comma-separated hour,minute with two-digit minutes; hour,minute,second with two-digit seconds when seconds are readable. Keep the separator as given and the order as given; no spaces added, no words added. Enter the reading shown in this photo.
11,41
